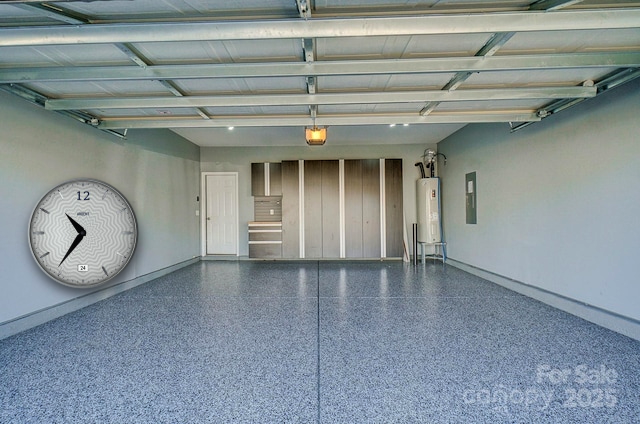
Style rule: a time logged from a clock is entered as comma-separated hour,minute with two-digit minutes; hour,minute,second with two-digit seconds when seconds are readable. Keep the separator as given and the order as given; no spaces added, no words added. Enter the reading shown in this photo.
10,36
